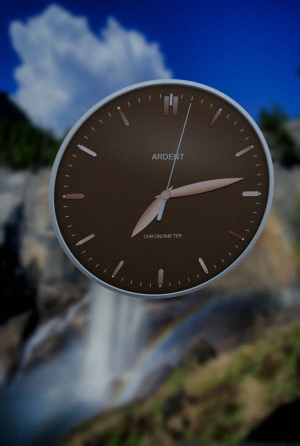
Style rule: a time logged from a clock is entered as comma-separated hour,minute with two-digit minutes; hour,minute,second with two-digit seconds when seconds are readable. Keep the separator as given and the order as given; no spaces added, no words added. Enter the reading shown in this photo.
7,13,02
